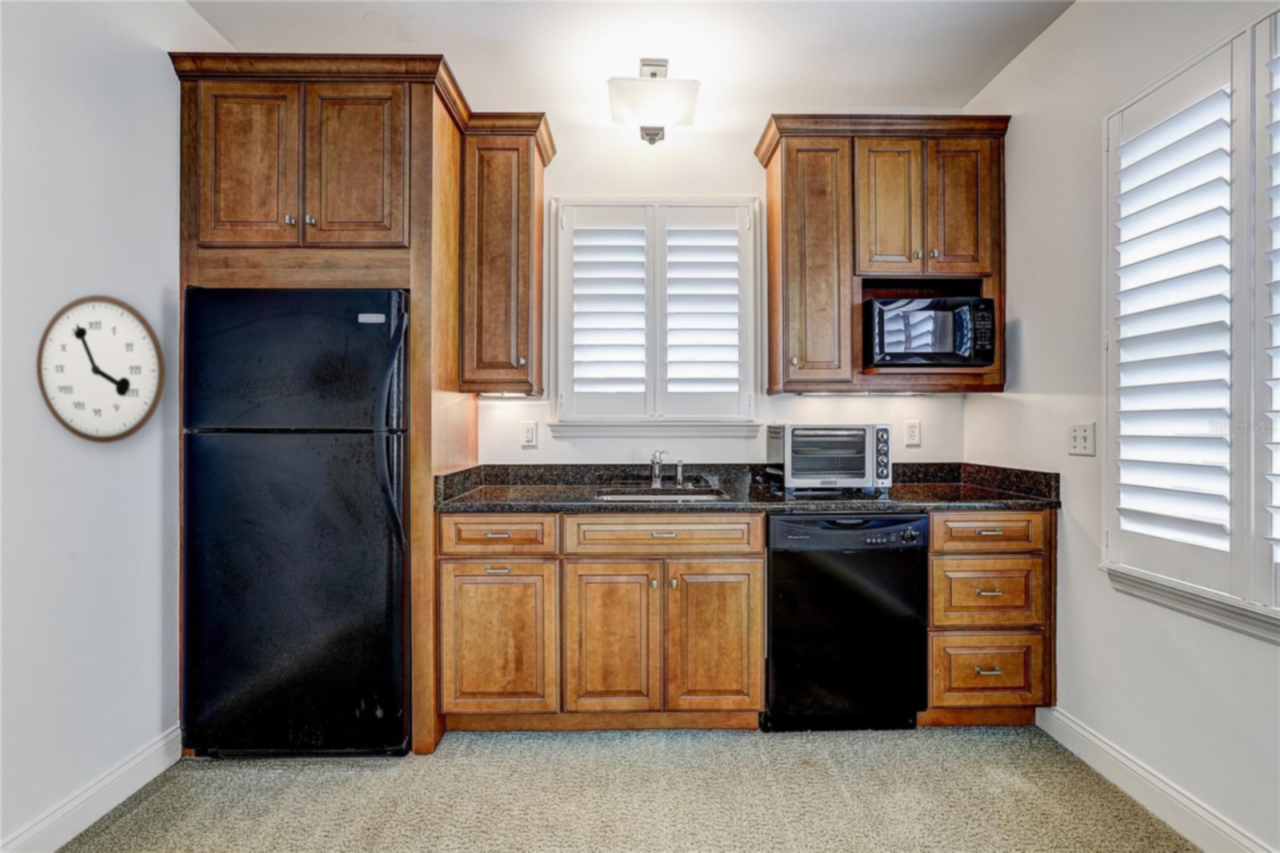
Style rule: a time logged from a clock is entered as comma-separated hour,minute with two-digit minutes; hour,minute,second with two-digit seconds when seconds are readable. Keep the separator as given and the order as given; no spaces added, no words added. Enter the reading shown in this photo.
3,56
